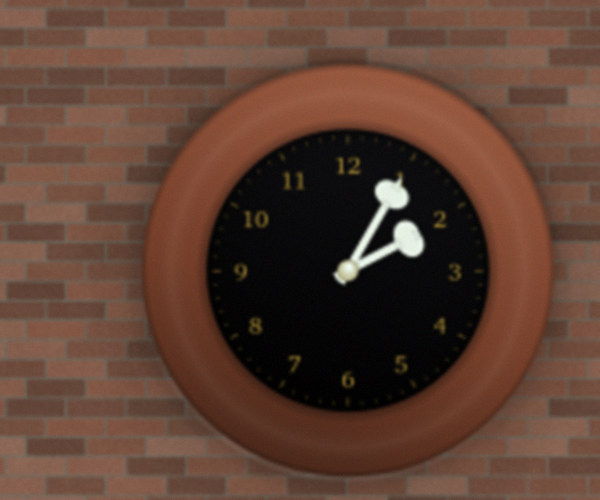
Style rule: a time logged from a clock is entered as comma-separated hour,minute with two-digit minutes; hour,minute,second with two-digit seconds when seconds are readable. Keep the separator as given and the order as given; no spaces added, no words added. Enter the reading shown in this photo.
2,05
